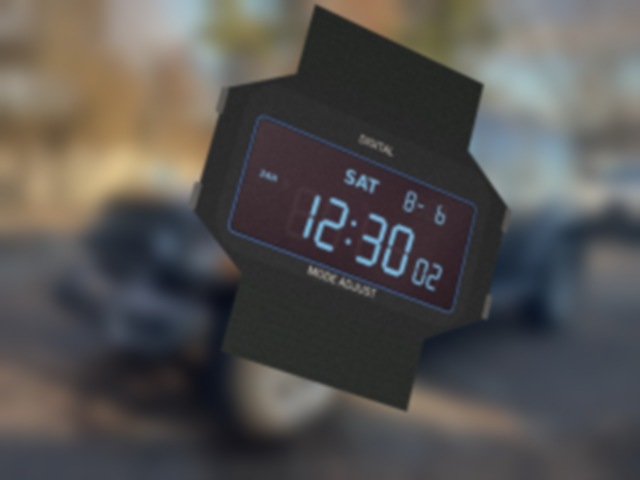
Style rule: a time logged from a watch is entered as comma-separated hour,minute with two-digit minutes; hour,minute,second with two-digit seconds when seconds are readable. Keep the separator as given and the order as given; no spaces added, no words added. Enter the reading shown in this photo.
12,30,02
